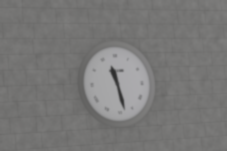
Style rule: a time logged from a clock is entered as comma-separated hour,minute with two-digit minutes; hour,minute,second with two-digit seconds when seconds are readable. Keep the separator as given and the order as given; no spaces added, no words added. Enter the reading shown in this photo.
11,28
